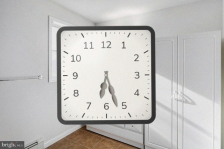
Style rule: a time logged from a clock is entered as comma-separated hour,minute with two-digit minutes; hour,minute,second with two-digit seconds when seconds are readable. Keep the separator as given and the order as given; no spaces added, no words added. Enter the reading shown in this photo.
6,27
